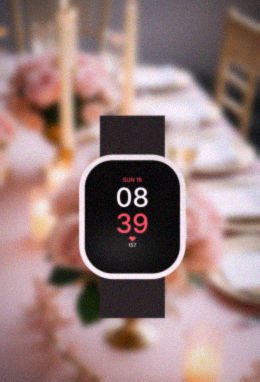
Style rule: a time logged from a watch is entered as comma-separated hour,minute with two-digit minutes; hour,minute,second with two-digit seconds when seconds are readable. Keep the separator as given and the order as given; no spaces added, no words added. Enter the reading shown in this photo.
8,39
